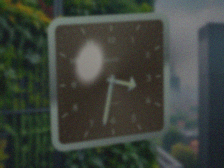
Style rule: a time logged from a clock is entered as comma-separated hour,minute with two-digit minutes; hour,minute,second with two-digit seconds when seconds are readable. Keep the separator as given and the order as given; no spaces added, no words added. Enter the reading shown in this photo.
3,32
